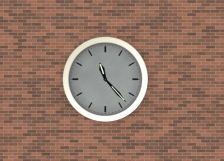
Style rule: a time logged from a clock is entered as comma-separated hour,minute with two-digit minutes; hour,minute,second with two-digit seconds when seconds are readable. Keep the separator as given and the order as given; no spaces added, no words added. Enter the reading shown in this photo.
11,23
